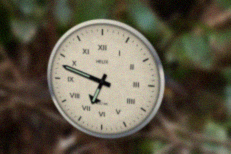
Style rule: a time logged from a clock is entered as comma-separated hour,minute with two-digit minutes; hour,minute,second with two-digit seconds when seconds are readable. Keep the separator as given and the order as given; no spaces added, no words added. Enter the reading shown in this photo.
6,48
